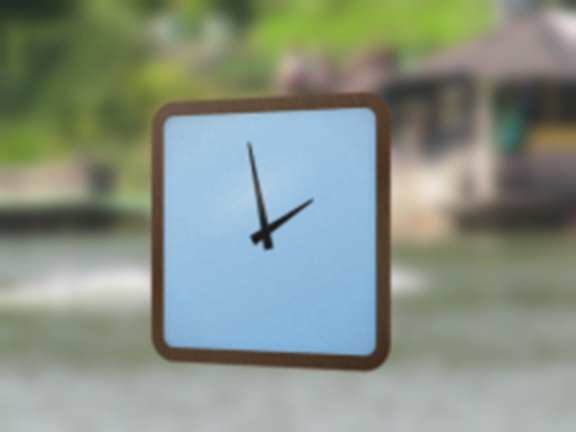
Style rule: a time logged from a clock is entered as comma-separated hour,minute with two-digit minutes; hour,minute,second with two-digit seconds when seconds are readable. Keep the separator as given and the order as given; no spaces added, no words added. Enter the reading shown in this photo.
1,58
